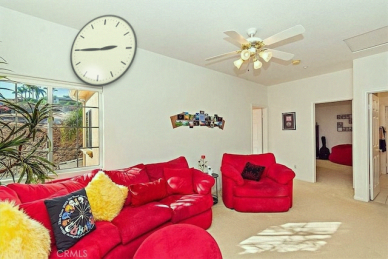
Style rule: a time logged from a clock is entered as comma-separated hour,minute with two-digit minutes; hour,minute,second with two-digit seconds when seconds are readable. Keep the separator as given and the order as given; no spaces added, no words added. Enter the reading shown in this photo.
2,45
